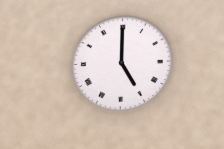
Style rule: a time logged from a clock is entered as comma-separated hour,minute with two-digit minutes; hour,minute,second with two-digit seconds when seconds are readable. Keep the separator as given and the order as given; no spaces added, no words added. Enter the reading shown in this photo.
5,00
